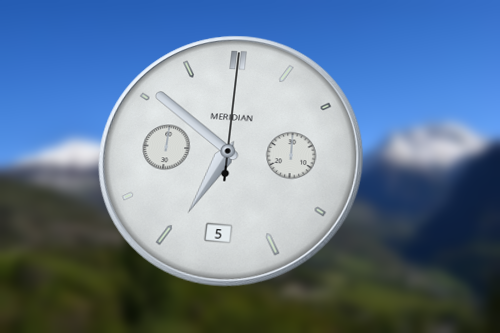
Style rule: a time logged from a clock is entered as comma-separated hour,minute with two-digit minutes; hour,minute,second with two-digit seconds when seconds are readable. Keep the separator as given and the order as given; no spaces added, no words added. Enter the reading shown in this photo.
6,51
